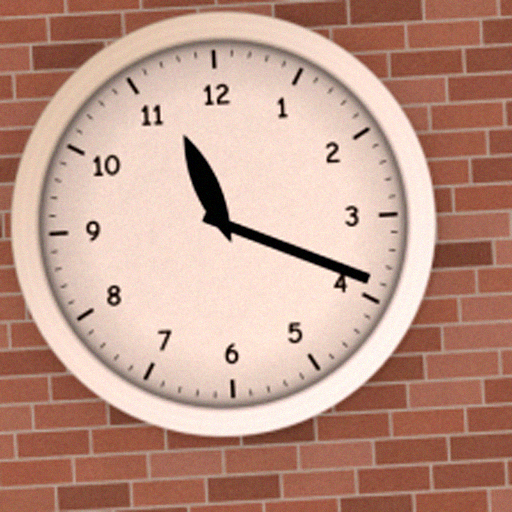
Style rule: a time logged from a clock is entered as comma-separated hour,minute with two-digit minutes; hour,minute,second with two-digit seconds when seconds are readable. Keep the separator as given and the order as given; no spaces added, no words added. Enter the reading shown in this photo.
11,19
